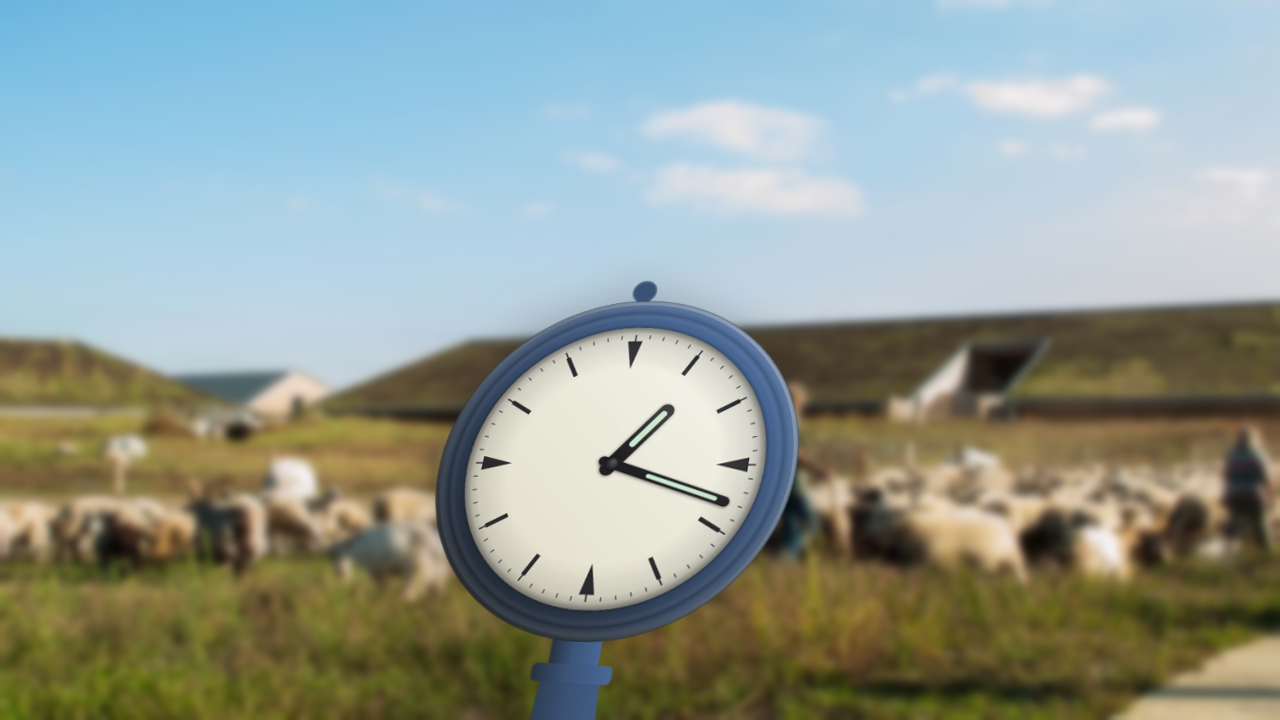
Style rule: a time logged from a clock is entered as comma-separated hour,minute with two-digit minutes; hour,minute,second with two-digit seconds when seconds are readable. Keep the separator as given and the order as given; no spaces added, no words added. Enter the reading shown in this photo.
1,18
